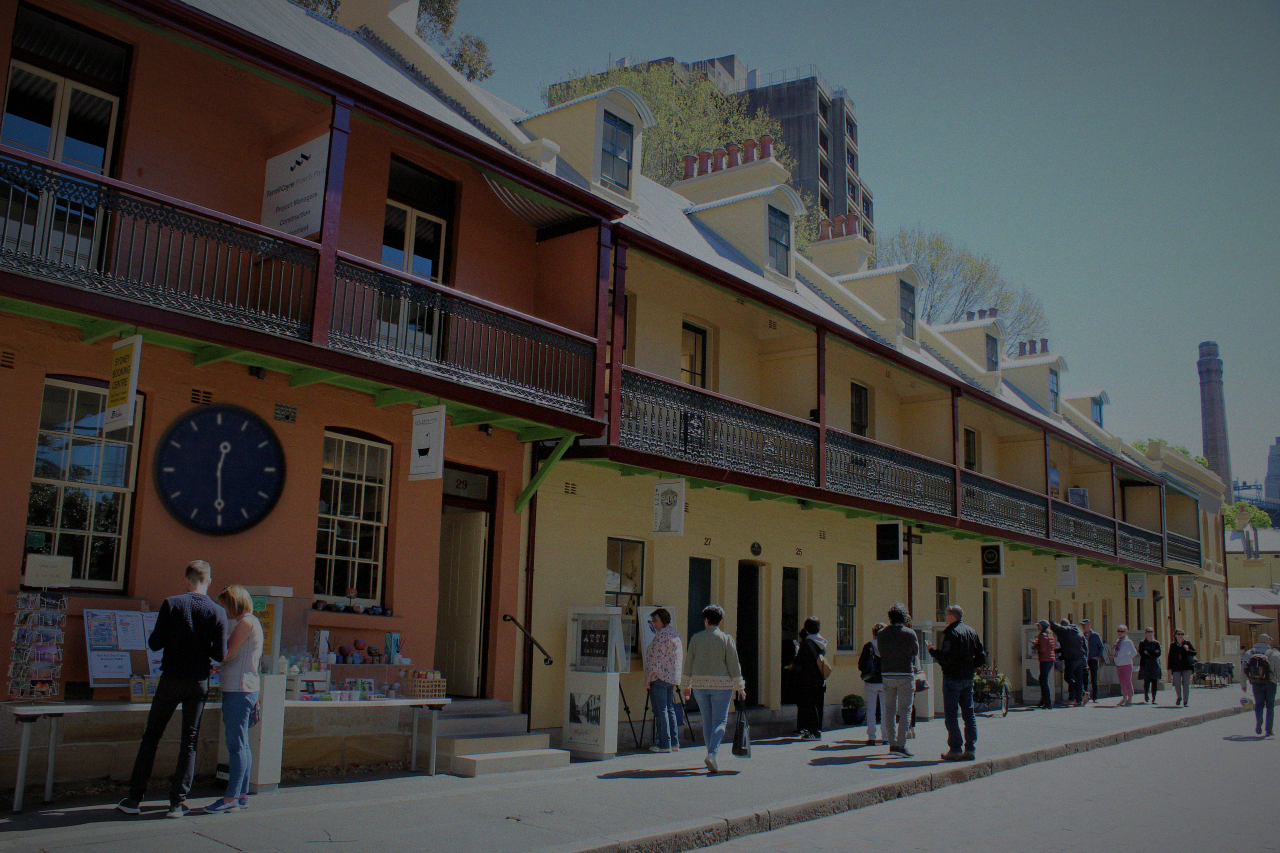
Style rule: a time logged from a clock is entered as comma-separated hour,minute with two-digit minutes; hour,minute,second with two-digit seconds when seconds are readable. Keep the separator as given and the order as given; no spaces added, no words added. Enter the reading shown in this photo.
12,30
